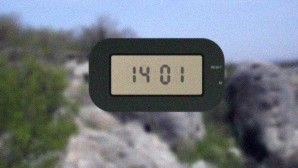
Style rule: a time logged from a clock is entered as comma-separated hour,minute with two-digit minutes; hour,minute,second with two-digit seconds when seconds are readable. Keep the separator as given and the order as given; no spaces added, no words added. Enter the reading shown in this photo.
14,01
